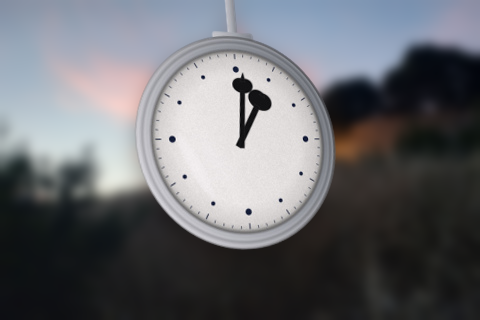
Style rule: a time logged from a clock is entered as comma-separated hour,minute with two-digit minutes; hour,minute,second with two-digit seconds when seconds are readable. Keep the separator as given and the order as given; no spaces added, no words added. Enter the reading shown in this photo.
1,01
